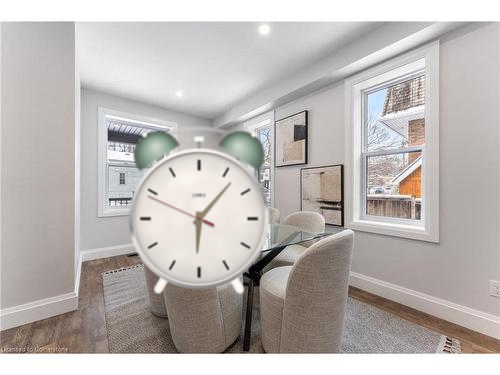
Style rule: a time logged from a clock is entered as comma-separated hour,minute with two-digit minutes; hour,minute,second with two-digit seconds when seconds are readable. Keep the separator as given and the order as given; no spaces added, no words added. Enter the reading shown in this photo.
6,06,49
